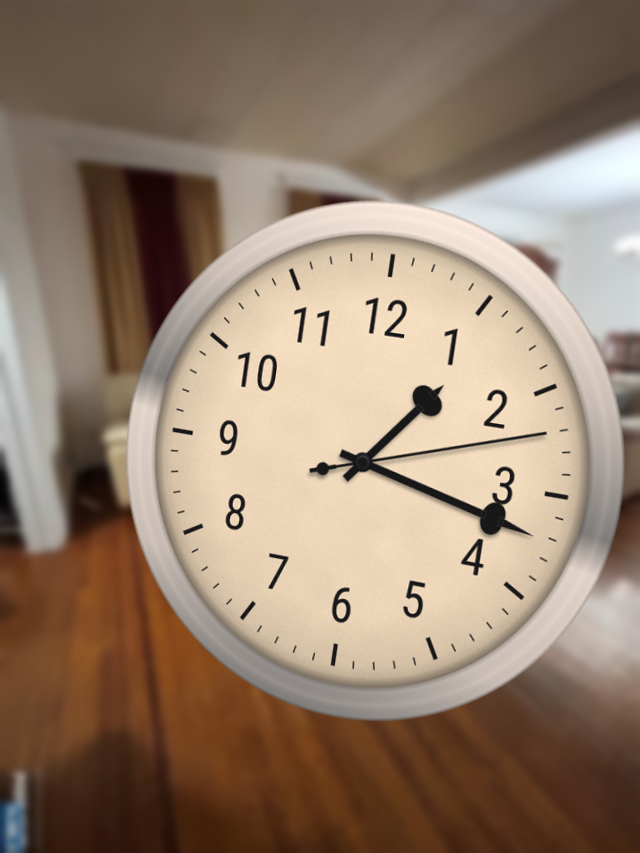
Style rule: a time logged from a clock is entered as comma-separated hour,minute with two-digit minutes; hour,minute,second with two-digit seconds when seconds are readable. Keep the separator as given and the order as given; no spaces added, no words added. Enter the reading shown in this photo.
1,17,12
